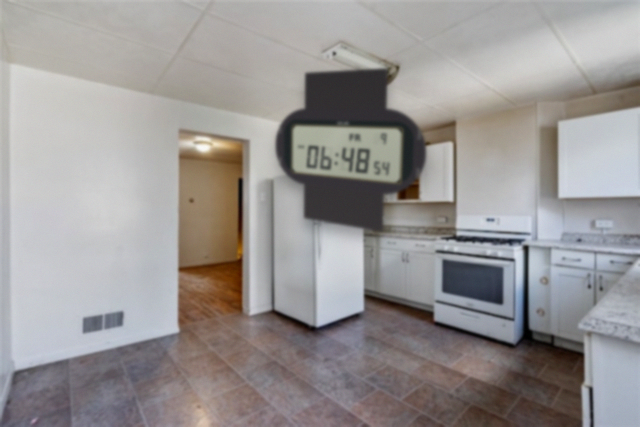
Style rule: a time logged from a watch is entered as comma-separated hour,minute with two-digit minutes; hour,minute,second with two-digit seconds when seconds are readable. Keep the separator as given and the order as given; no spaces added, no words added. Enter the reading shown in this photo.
6,48
